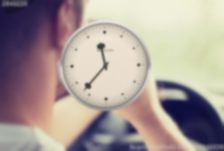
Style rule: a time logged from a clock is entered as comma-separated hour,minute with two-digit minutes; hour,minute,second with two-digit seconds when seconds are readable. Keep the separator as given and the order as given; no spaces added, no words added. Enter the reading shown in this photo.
11,37
